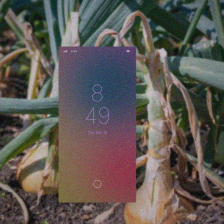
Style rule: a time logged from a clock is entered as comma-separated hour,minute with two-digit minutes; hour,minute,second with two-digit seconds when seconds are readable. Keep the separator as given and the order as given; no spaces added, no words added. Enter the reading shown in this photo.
8,49
